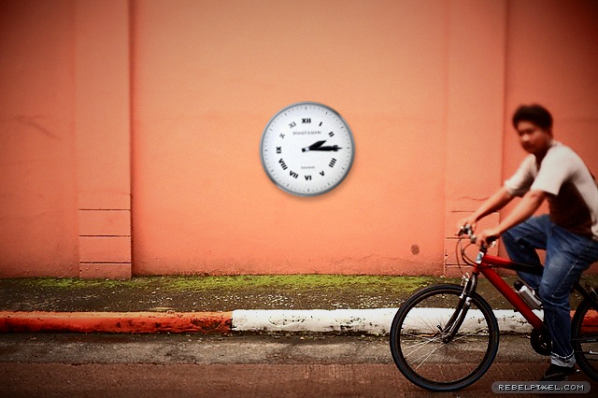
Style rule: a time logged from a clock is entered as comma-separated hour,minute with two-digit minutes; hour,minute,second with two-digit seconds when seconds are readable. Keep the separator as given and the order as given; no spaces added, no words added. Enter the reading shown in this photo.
2,15
